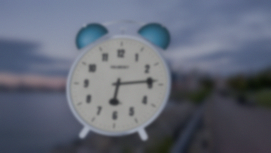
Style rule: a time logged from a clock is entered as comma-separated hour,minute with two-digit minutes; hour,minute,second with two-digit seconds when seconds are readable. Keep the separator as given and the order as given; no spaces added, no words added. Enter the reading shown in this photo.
6,14
